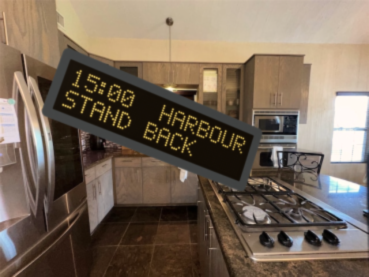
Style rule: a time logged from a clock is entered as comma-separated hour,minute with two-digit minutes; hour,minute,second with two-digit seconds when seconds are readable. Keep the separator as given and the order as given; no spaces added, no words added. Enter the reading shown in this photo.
15,00
